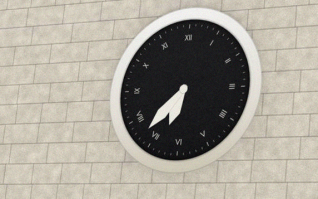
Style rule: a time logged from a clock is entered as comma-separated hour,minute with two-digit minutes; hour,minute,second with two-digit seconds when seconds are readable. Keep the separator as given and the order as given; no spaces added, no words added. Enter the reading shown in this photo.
6,37
